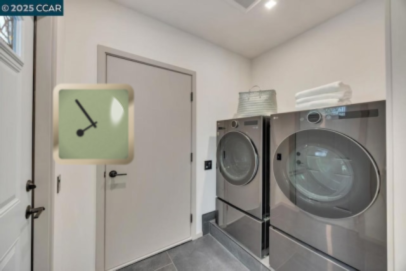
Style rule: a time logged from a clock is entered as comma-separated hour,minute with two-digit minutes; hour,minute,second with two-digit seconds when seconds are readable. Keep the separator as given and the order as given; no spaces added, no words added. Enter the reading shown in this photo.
7,54
